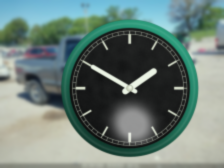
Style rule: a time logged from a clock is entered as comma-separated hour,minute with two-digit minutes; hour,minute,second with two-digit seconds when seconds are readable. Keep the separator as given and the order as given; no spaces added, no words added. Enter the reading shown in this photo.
1,50
